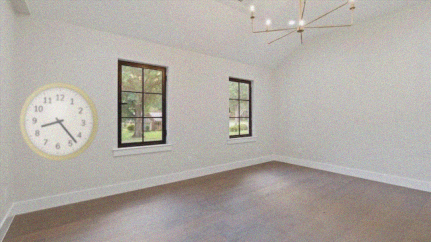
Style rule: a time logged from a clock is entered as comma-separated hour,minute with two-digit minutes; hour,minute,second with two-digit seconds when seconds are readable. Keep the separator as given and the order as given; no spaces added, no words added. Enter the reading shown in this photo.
8,23
